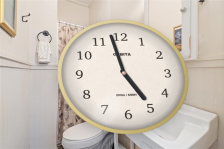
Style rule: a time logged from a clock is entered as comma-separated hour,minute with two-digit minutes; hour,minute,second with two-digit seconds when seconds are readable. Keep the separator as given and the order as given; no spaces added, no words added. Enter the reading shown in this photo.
4,58
